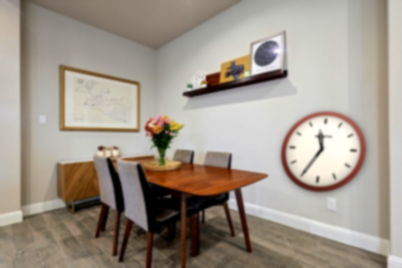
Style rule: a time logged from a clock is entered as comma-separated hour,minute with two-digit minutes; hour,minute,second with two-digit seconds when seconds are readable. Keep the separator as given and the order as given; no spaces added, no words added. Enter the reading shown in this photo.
11,35
